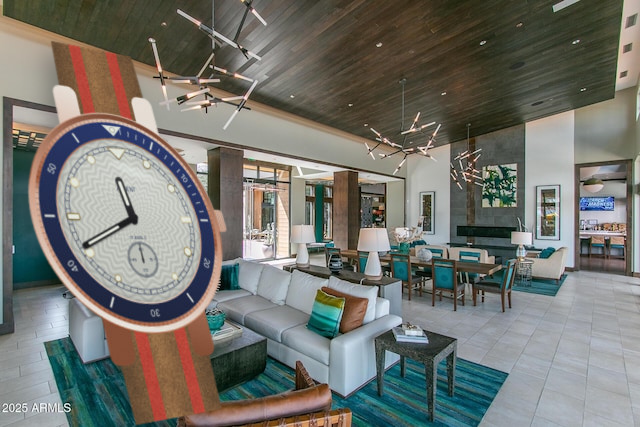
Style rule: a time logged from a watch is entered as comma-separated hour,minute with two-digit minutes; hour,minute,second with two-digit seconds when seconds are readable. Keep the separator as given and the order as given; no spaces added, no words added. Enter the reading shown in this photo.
11,41
